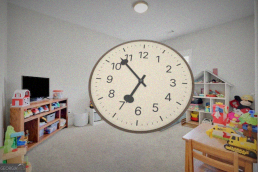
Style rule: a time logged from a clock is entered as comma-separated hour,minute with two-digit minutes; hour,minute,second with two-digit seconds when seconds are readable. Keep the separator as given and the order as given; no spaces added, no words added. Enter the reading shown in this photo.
6,53
